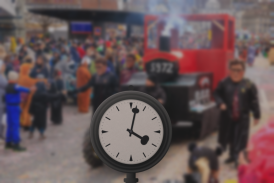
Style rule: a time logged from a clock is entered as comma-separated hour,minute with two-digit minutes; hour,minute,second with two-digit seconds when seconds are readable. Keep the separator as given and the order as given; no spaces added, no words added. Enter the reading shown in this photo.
4,02
